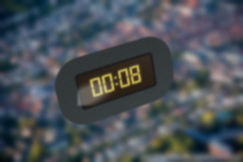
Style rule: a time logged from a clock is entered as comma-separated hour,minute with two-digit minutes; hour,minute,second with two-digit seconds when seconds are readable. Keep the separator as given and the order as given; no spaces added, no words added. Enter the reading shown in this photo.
0,08
